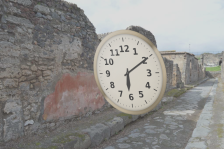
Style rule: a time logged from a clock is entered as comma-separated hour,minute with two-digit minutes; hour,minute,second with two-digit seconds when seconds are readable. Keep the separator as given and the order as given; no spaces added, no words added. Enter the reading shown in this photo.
6,10
